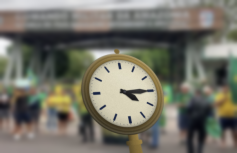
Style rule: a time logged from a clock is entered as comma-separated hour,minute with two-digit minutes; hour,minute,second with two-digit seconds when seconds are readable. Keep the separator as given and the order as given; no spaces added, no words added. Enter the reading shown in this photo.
4,15
